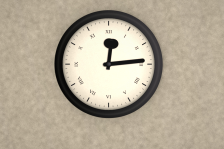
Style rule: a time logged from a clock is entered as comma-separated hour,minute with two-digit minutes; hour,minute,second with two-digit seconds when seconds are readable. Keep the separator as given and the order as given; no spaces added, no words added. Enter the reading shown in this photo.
12,14
